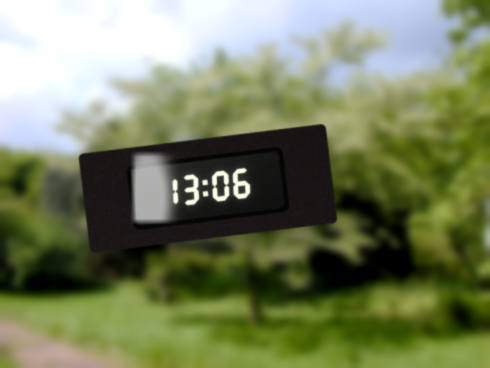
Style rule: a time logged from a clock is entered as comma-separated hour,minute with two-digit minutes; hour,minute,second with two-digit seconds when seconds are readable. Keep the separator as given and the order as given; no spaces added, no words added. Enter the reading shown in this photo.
13,06
